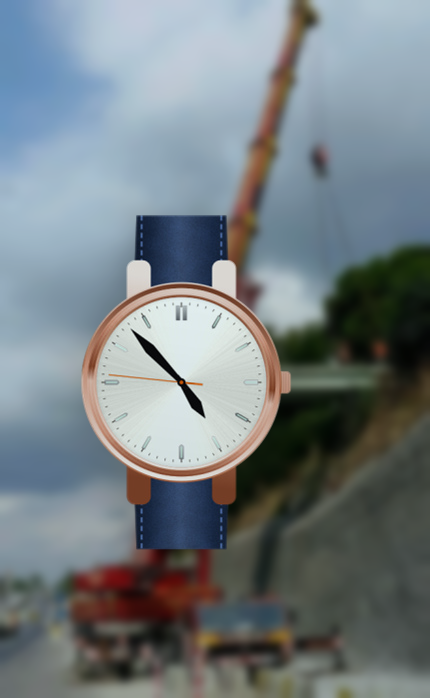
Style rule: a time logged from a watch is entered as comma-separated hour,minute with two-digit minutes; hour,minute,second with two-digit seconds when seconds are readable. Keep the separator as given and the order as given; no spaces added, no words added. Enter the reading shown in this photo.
4,52,46
